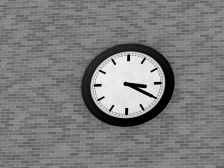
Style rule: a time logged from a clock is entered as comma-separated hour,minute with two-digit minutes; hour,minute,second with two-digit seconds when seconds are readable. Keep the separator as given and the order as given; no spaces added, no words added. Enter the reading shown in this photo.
3,20
